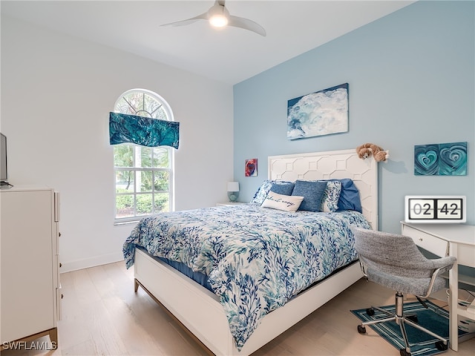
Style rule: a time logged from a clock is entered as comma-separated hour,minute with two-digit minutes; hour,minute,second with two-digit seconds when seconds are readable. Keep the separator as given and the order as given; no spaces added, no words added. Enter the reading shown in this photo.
2,42
